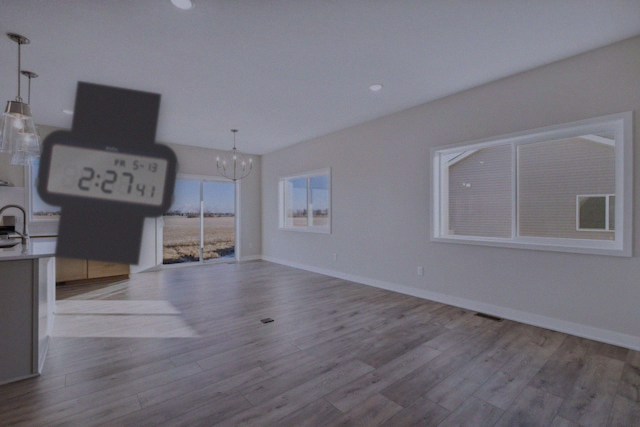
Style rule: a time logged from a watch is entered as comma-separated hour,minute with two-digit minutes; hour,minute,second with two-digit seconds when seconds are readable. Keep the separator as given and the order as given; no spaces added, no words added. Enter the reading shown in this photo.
2,27,41
